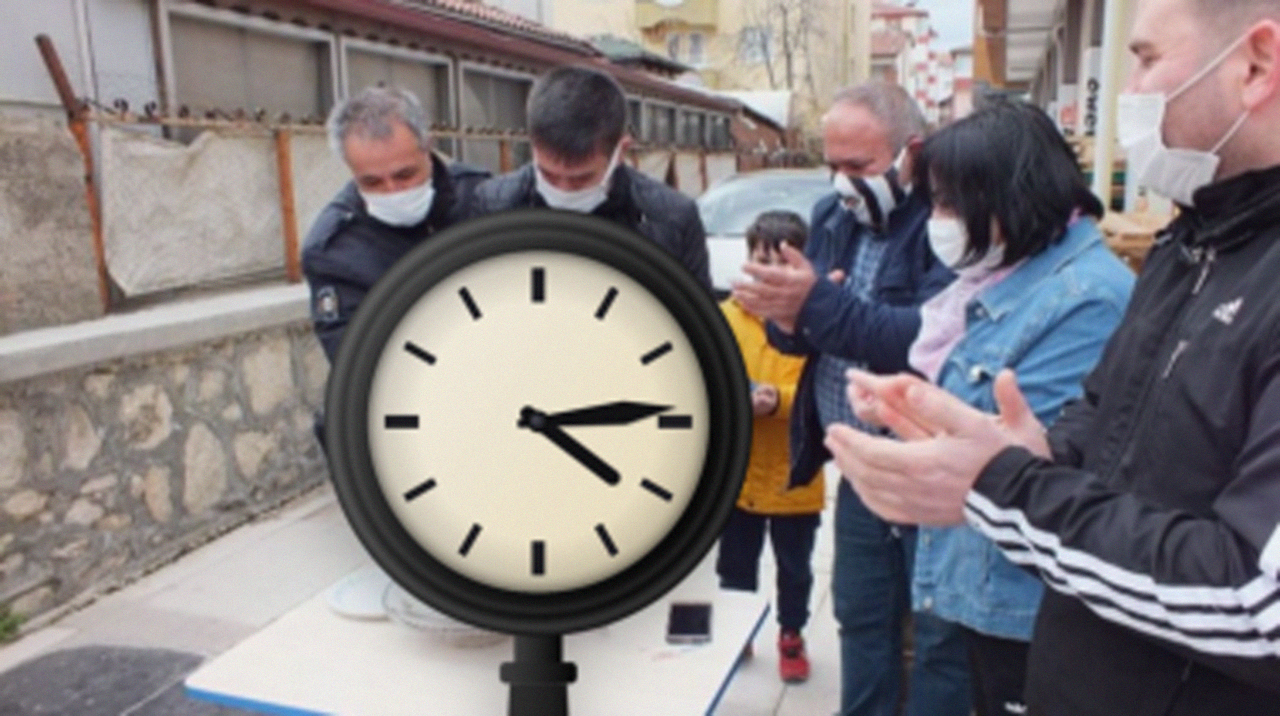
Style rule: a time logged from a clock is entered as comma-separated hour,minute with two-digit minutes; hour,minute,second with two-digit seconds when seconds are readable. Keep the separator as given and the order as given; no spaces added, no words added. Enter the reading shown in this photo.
4,14
